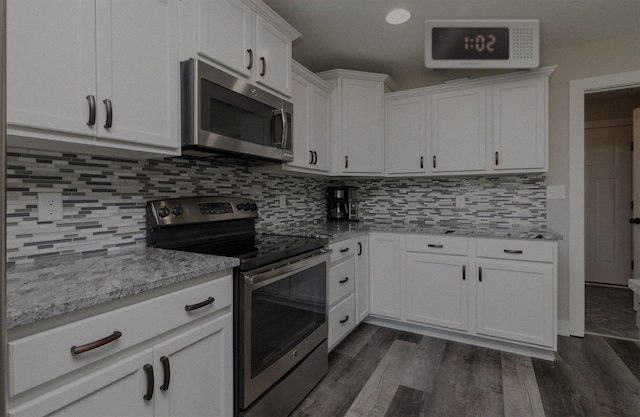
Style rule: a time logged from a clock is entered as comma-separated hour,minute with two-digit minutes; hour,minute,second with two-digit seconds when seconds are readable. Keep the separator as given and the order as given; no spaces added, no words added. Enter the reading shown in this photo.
1,02
